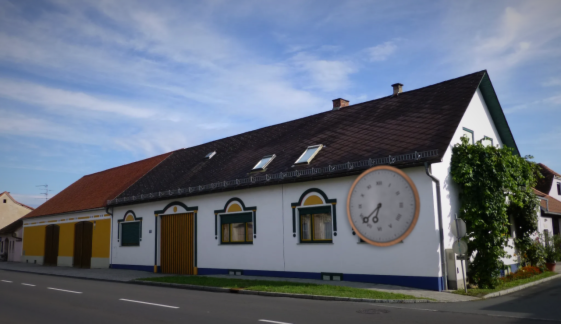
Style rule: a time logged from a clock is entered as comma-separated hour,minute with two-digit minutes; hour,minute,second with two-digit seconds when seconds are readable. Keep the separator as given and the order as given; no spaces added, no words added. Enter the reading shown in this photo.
6,38
